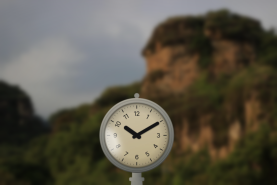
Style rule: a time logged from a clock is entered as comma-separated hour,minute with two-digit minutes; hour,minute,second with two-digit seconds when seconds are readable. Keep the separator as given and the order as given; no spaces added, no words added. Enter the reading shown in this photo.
10,10
